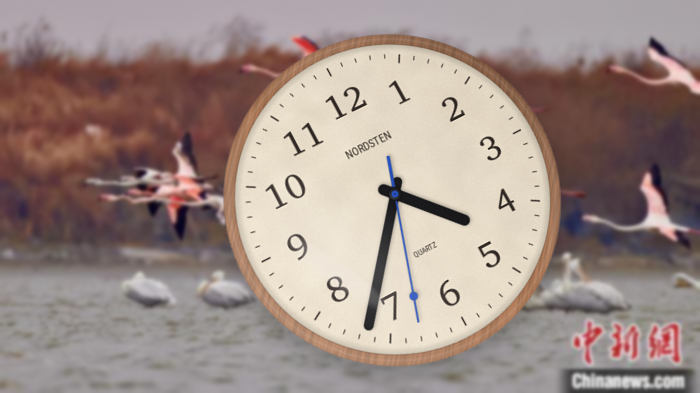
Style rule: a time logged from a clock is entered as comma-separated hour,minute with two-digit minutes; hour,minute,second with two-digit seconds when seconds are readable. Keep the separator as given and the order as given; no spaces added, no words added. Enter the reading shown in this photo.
4,36,33
